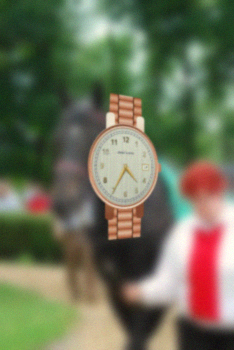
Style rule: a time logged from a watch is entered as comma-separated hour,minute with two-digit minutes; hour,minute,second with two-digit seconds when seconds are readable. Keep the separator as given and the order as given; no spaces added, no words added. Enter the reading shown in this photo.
4,35
